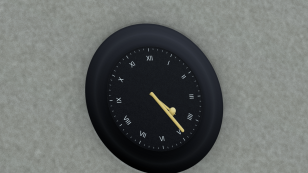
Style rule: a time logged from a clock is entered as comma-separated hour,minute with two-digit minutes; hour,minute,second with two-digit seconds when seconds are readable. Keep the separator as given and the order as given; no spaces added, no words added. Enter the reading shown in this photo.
4,24
